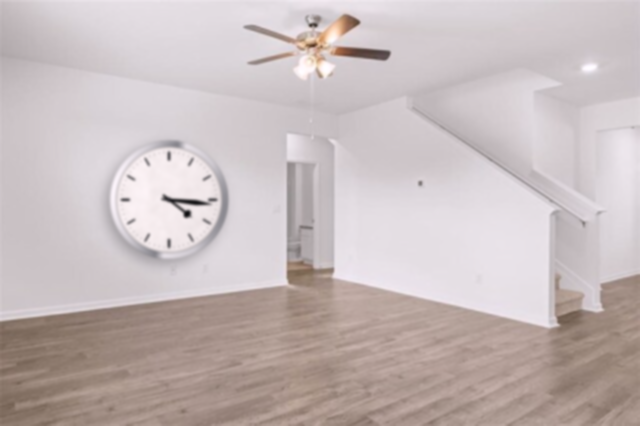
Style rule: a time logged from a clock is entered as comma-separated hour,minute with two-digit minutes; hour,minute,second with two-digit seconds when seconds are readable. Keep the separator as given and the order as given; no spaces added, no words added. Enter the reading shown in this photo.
4,16
